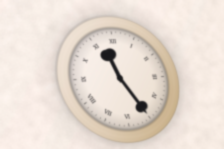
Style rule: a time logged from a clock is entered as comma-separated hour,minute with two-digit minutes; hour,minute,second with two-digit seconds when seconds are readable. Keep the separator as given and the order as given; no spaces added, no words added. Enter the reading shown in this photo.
11,25
